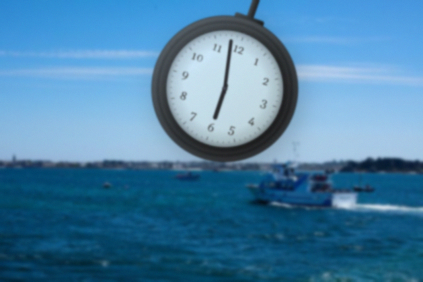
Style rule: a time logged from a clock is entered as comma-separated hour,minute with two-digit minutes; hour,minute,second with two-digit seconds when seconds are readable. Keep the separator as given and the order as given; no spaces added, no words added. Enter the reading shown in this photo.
5,58
